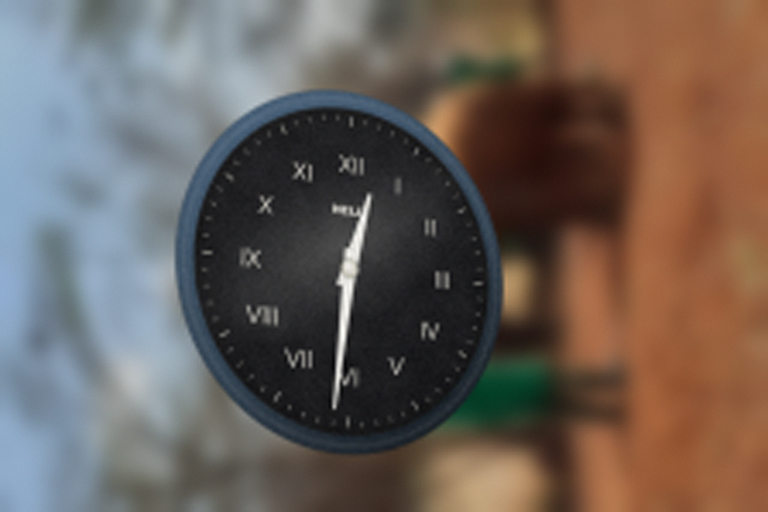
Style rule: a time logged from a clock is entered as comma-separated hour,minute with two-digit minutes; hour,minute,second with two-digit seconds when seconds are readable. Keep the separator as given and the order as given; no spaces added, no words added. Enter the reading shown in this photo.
12,31
